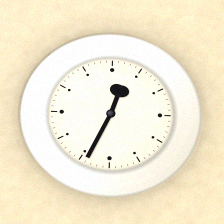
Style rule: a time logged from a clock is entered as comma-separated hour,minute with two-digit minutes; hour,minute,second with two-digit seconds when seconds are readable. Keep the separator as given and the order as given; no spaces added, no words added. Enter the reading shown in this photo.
12,34
